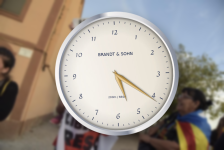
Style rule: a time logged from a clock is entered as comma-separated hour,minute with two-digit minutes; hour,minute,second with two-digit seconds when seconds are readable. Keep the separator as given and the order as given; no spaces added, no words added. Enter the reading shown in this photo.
5,21
